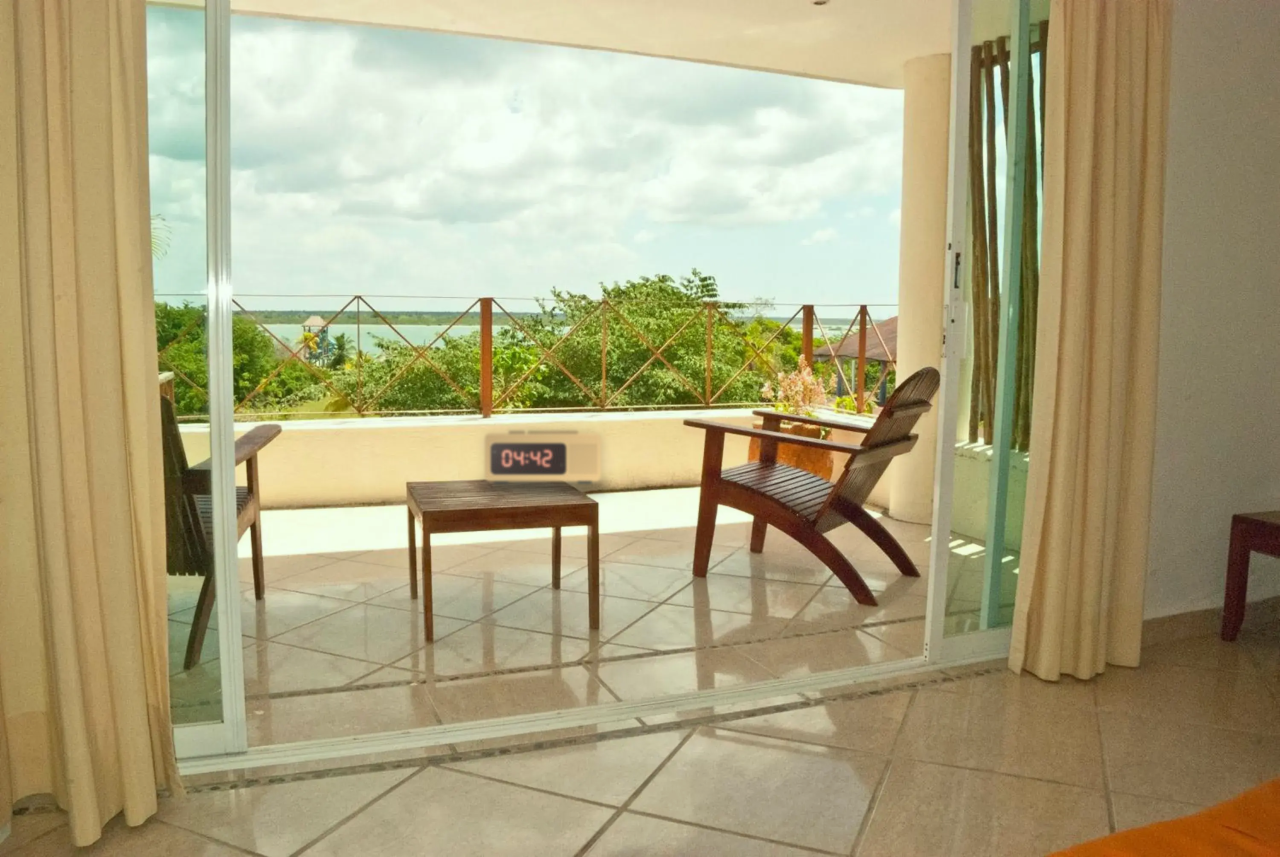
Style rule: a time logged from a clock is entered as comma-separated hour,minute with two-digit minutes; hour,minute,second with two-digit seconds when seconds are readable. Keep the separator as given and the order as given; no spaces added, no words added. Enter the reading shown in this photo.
4,42
